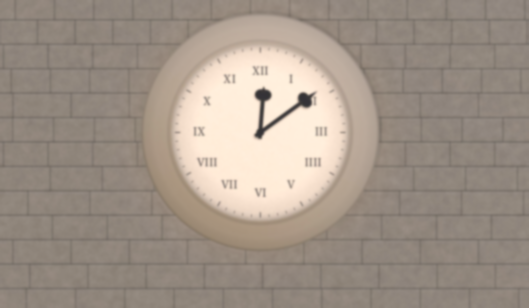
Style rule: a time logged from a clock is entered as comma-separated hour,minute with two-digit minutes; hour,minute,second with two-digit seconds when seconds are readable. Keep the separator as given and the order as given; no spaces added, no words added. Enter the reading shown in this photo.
12,09
